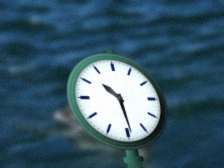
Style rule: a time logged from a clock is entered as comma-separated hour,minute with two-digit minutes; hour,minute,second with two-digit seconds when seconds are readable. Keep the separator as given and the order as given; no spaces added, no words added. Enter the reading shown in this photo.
10,29
